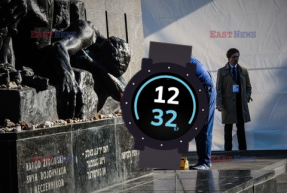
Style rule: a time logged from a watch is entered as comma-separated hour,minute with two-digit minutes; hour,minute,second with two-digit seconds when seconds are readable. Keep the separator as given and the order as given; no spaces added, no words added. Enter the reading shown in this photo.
12,32
